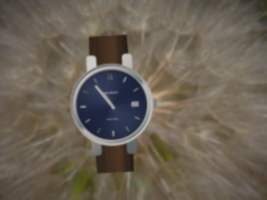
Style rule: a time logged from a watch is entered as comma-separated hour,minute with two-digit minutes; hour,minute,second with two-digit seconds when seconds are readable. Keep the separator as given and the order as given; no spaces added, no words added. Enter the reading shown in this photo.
10,54
